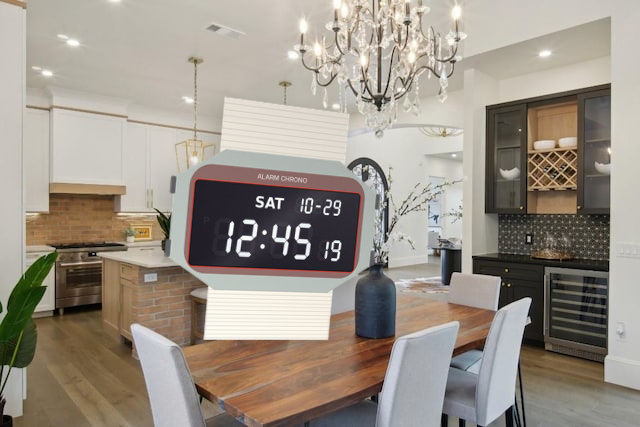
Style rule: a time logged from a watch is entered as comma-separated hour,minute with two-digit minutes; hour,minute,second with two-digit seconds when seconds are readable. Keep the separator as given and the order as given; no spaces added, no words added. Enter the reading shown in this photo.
12,45,19
